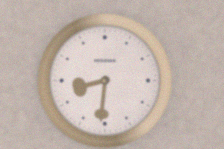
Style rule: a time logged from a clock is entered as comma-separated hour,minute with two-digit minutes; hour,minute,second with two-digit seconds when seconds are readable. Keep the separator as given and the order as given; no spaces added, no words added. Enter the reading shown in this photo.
8,31
